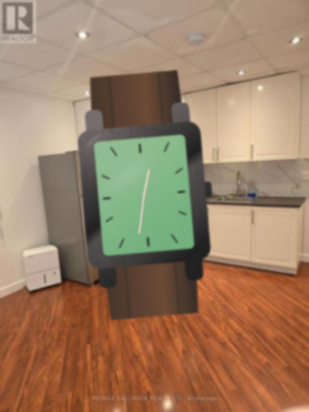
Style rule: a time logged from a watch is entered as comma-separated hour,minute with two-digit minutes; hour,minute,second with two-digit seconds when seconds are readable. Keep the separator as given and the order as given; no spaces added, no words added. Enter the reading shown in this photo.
12,32
